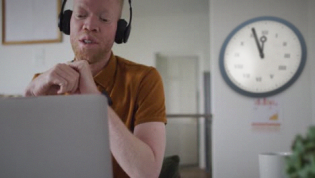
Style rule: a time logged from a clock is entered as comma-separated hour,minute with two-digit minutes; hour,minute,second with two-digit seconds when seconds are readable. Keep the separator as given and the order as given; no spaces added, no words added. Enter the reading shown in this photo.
11,56
